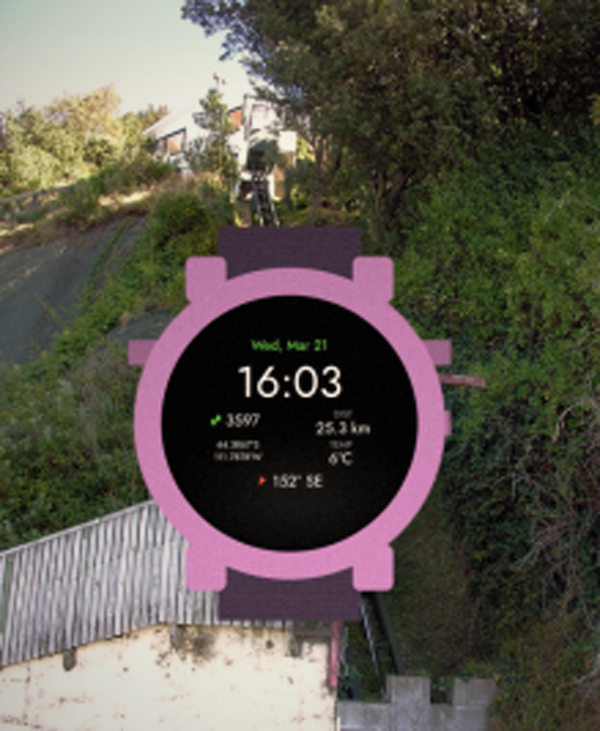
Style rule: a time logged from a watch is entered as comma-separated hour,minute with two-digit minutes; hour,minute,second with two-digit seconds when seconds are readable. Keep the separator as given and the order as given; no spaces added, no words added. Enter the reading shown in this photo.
16,03
